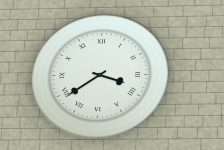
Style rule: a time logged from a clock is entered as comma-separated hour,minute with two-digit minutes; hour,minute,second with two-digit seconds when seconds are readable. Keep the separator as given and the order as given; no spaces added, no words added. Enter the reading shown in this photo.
3,39
